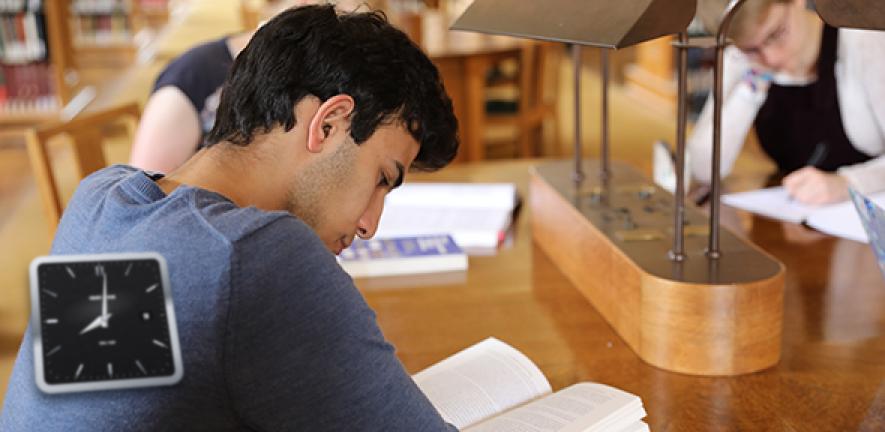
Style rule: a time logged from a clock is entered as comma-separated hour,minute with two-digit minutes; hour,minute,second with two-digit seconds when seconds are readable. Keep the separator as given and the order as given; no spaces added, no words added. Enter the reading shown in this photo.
8,01
